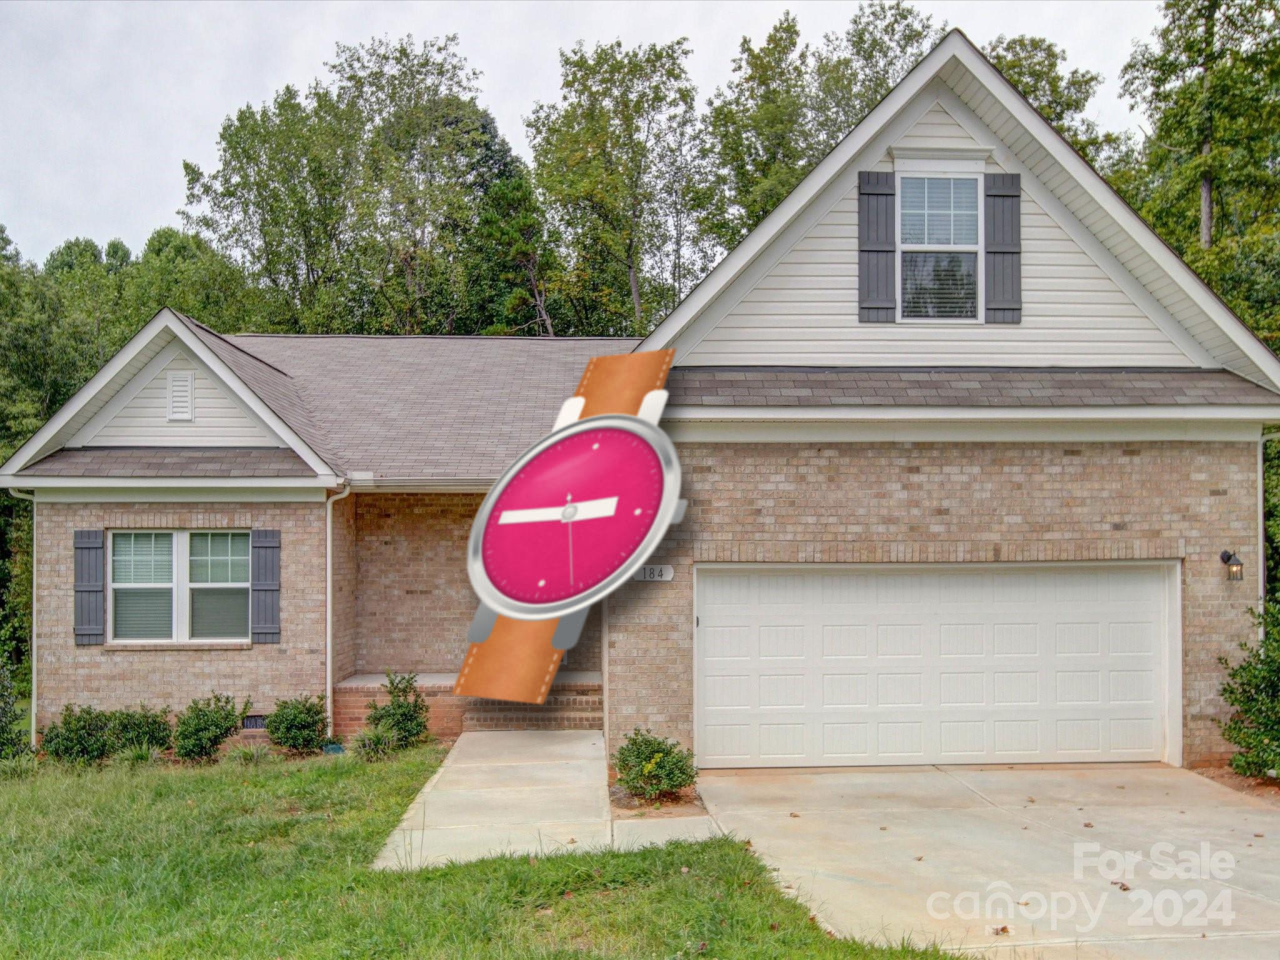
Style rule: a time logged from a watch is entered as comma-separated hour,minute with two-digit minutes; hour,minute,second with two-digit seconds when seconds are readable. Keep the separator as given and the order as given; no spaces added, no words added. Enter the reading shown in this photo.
2,44,26
